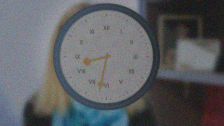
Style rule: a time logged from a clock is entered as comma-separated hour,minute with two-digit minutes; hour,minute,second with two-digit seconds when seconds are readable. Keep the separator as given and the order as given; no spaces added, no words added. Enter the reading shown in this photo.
8,32
